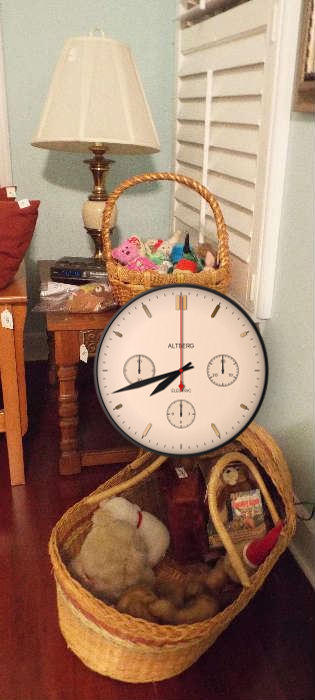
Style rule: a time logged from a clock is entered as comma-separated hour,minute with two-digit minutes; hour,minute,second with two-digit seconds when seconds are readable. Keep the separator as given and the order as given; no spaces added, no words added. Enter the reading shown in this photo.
7,42
